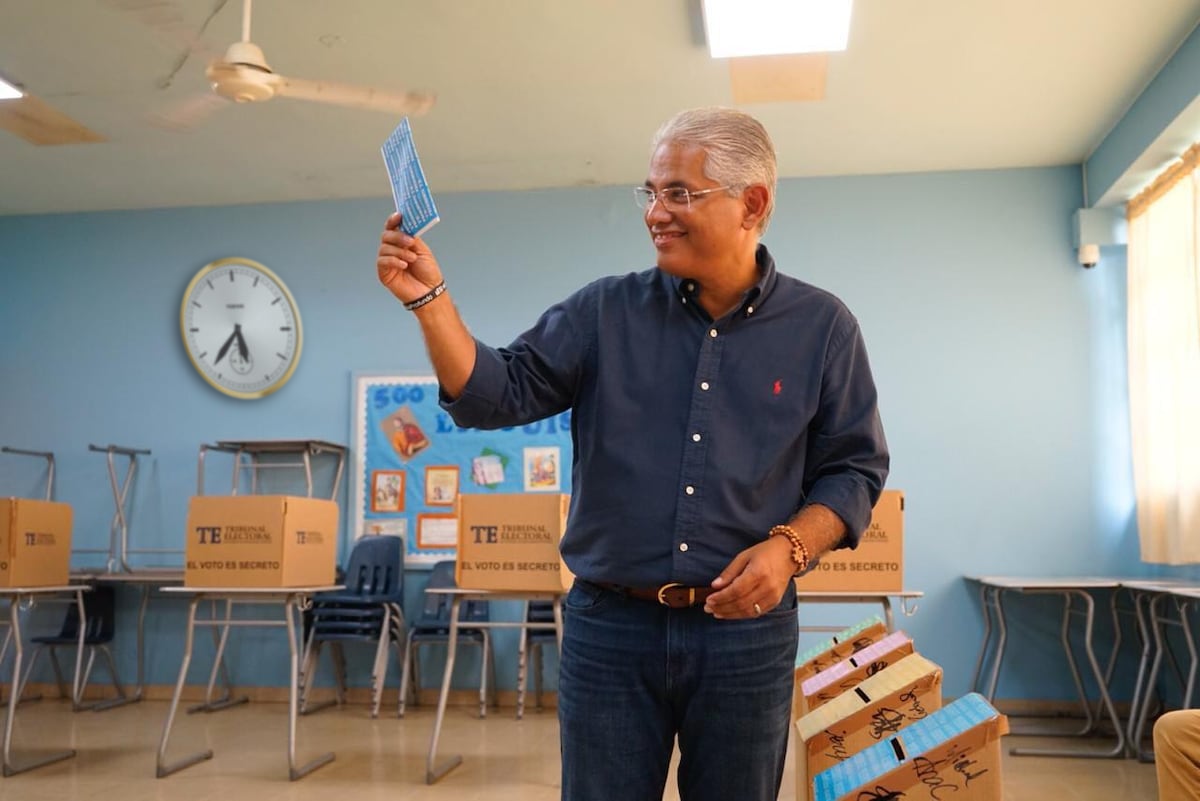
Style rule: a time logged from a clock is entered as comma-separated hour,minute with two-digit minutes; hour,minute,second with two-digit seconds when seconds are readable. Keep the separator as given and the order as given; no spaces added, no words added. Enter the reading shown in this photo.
5,37
